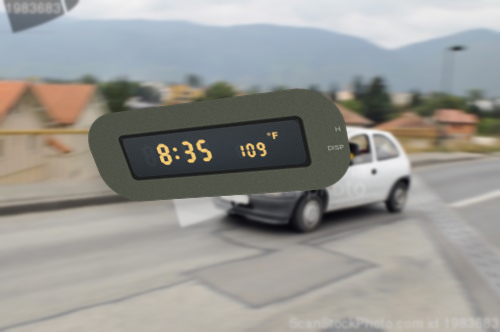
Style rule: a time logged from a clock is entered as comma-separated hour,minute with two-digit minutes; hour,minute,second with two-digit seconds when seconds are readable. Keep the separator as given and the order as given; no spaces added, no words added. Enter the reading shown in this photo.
8,35
